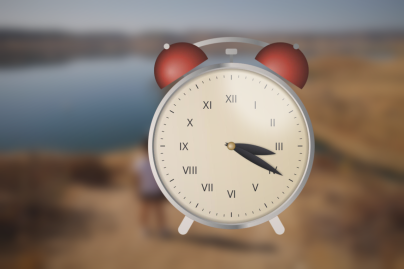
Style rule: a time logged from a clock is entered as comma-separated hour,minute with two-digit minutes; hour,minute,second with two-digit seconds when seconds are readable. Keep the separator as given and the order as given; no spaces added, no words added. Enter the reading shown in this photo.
3,20
